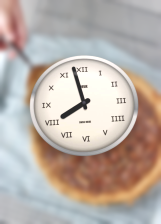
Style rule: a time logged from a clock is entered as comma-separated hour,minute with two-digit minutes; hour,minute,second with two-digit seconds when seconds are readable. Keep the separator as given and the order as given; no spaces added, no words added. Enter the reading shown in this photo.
7,58
